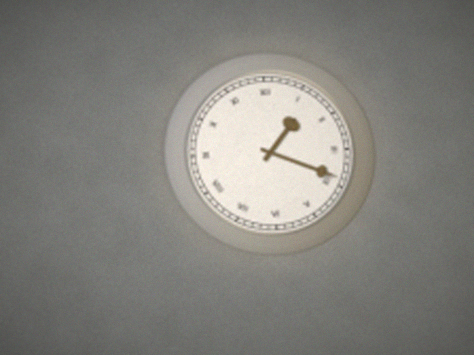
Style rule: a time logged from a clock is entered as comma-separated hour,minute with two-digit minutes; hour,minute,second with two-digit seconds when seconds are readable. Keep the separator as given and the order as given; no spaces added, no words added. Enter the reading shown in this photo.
1,19
